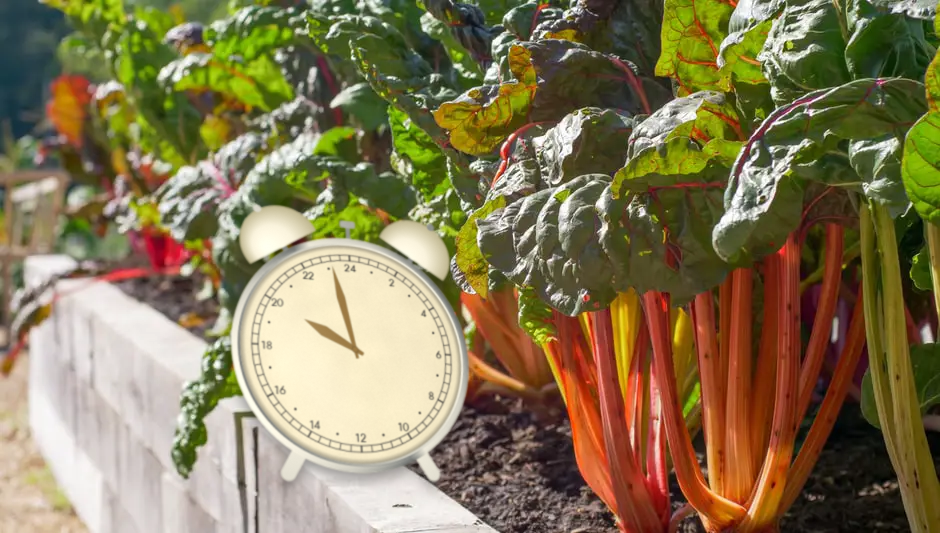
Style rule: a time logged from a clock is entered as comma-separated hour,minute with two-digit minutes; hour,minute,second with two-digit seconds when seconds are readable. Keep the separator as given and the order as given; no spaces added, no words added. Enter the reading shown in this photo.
19,58
